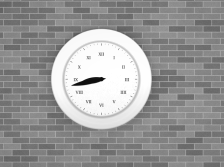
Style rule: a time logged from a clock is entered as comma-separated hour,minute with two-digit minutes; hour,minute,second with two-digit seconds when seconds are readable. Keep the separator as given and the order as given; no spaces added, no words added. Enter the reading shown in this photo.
8,43
